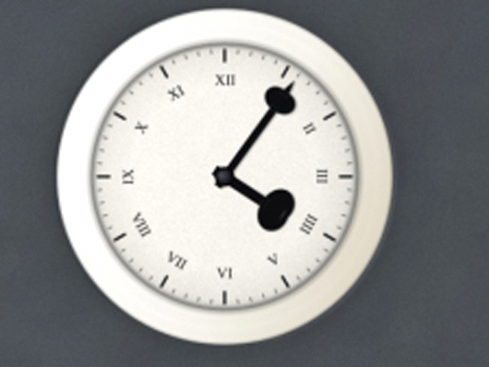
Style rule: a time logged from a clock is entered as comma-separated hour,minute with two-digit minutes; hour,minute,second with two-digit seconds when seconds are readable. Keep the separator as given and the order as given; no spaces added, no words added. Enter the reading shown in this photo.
4,06
